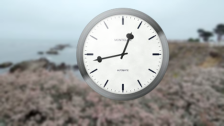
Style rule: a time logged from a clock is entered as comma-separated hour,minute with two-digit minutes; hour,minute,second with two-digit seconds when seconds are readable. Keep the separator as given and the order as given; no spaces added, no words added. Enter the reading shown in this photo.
12,43
